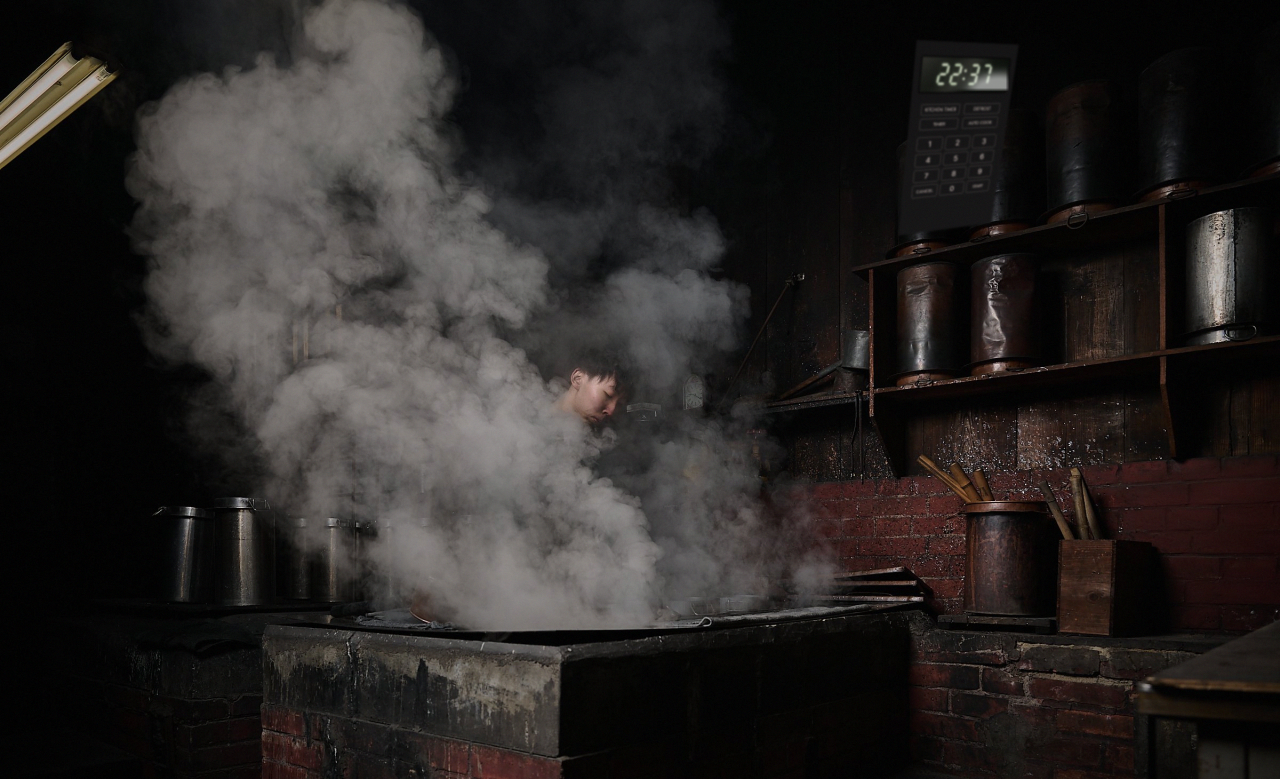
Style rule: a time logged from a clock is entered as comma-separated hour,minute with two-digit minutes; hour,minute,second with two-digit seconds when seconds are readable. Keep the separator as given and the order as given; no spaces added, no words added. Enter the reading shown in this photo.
22,37
